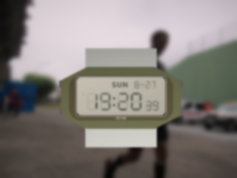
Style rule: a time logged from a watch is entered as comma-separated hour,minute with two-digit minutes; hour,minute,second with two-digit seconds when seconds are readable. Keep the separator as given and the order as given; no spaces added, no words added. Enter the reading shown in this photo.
19,20
